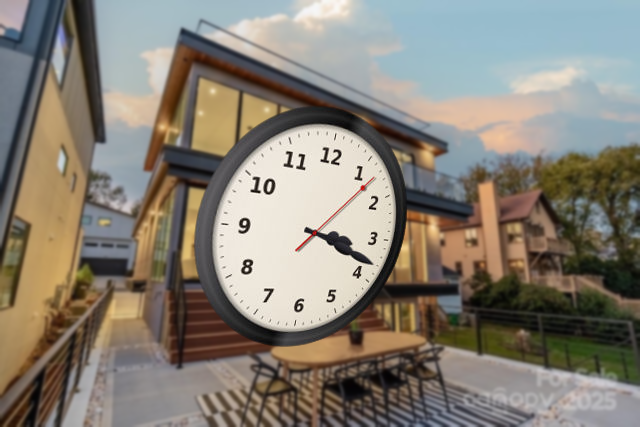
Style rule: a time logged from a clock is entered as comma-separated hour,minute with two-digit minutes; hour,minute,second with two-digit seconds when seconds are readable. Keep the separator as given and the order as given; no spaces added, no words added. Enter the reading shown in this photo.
3,18,07
